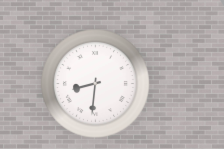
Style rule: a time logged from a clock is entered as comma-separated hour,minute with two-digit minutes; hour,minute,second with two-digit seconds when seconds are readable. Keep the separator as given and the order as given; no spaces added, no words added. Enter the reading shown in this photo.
8,31
